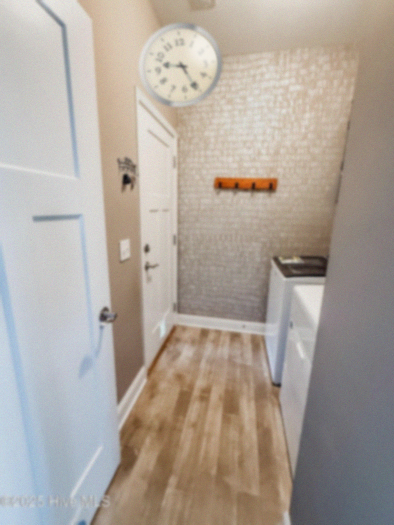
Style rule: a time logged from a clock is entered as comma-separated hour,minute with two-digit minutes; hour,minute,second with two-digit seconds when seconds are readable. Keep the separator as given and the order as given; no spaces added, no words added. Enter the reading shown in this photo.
9,26
